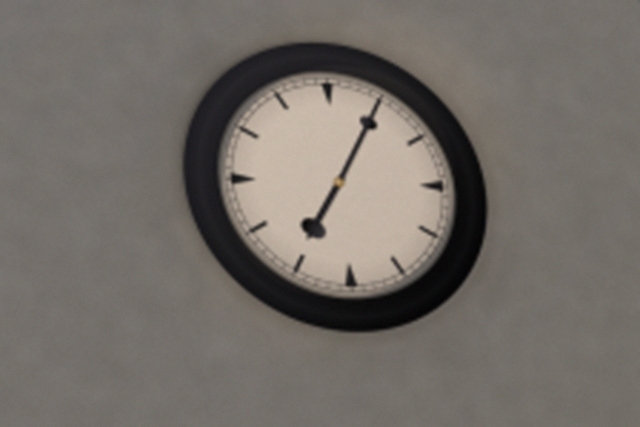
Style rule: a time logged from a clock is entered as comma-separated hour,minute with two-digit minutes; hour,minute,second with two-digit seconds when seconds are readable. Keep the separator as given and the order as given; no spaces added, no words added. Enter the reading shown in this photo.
7,05
